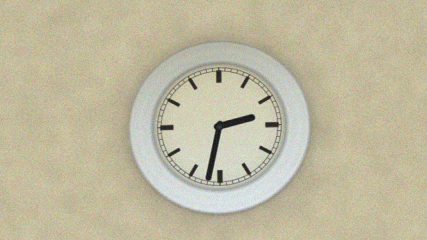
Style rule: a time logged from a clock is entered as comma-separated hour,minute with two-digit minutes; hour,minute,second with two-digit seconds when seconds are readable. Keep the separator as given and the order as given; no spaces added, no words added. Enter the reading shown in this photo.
2,32
